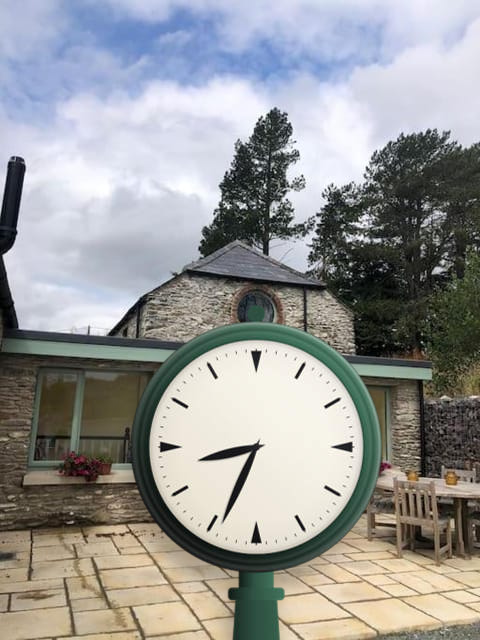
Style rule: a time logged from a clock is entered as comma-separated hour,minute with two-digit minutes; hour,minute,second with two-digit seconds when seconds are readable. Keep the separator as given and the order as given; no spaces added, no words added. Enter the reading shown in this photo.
8,34
